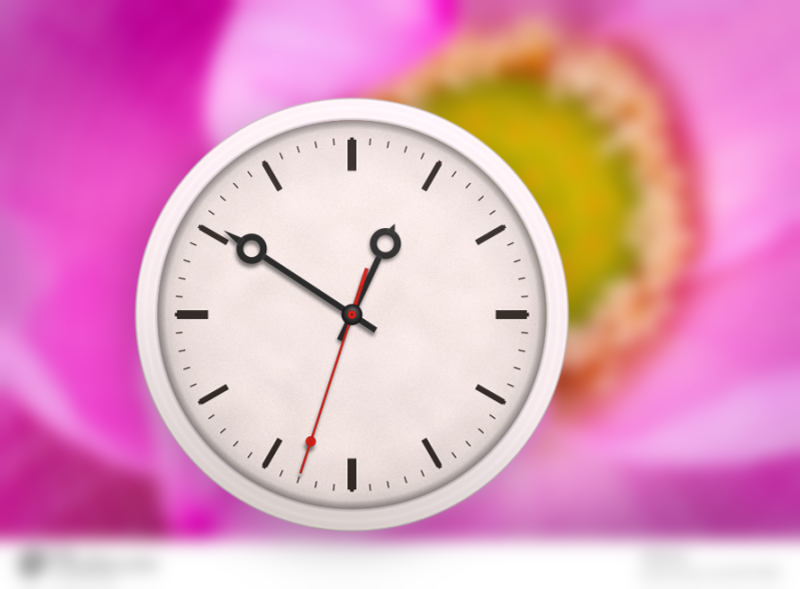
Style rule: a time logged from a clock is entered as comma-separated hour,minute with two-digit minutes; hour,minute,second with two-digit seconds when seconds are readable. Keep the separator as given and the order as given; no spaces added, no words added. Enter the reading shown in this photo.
12,50,33
